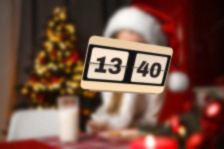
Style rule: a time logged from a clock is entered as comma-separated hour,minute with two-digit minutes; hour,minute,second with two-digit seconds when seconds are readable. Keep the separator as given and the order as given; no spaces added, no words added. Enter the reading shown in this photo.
13,40
